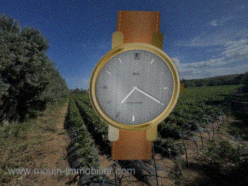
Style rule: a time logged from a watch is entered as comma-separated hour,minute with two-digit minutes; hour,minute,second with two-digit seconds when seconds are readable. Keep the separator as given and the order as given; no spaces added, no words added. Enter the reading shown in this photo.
7,20
